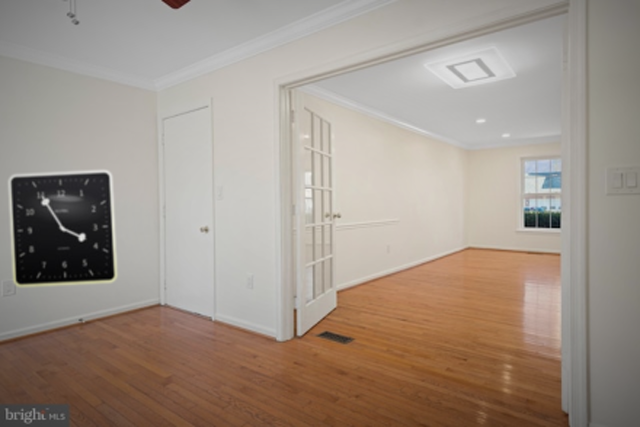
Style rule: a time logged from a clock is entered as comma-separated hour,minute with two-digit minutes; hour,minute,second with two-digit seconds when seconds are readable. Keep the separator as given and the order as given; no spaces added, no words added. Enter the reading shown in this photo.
3,55
